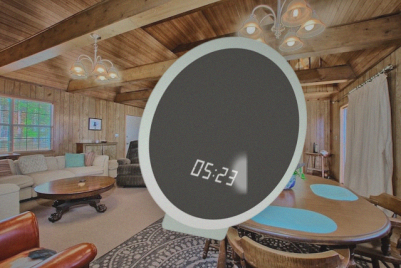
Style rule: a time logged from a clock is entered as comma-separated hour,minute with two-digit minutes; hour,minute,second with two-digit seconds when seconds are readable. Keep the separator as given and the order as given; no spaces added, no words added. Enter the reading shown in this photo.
5,23
